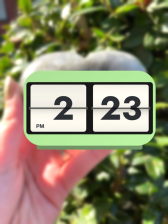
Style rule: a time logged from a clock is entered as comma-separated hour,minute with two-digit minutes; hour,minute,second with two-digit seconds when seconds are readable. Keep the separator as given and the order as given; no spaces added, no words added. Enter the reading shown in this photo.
2,23
